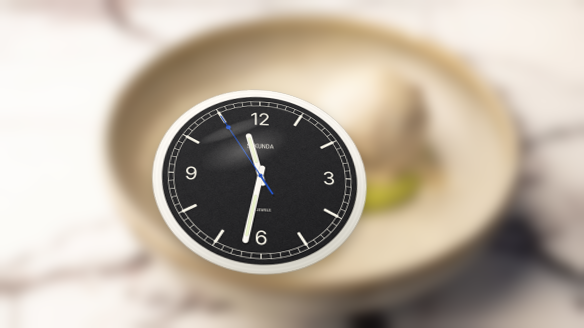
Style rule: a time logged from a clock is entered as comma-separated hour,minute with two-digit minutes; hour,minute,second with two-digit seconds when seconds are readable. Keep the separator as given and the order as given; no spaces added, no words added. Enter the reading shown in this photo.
11,31,55
